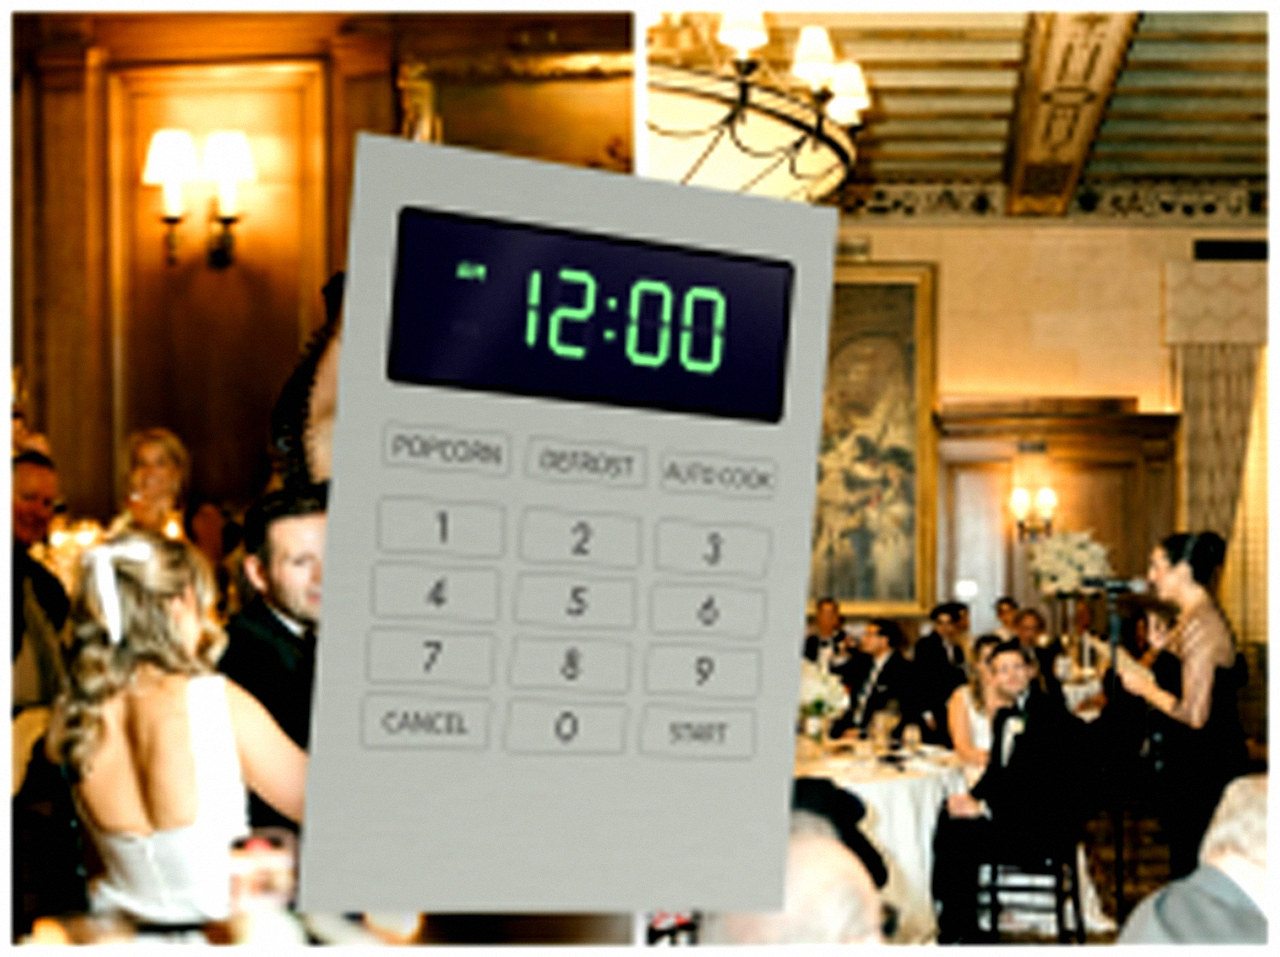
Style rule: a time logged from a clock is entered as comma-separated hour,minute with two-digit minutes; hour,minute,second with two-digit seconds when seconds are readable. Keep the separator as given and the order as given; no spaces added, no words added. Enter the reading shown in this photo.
12,00
